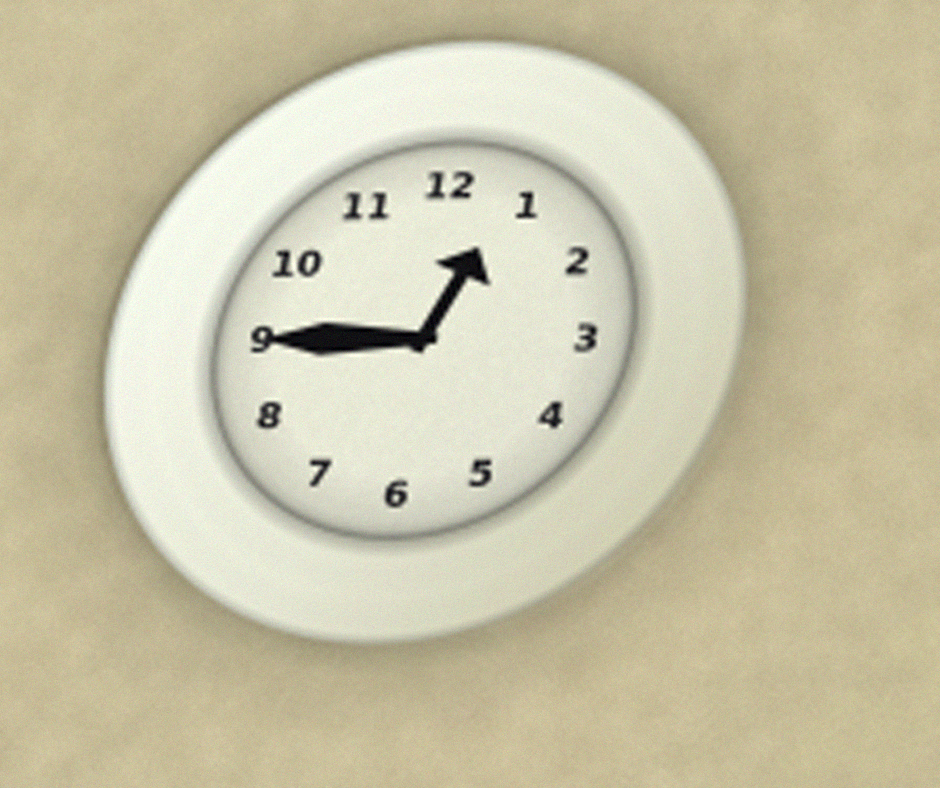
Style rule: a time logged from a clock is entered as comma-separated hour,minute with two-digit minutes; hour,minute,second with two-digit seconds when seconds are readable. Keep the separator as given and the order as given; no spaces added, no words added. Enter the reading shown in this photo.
12,45
